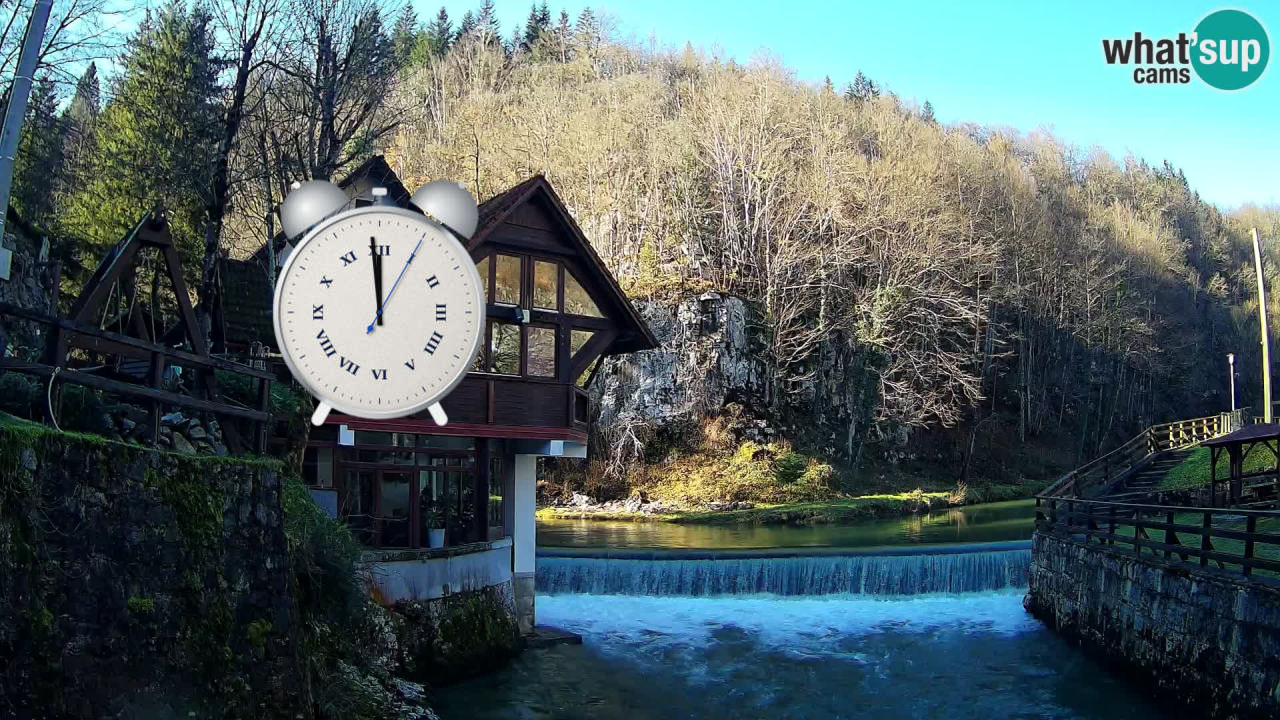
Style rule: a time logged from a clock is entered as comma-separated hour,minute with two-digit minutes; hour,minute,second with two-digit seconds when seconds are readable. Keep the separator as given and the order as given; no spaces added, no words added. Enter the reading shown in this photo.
11,59,05
